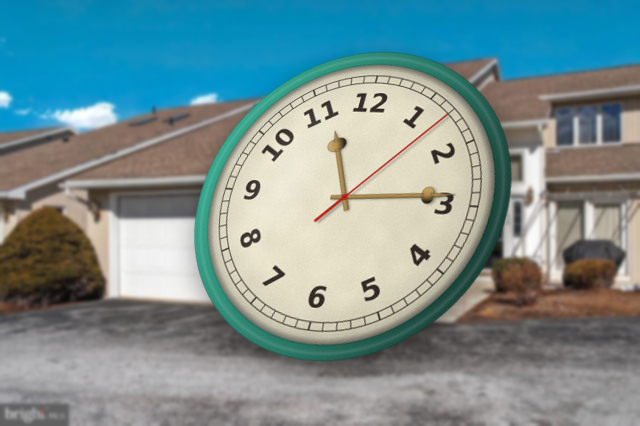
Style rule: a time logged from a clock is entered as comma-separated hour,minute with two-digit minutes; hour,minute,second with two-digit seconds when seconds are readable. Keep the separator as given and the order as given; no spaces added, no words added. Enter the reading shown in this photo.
11,14,07
